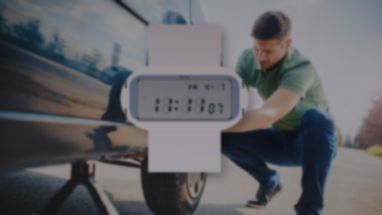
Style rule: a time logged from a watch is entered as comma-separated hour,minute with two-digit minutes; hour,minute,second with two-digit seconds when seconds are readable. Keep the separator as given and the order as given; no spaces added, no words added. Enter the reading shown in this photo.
11,11,07
